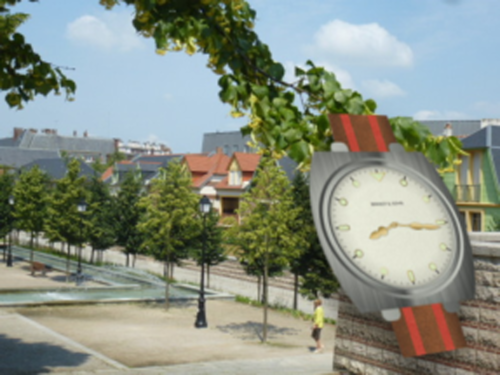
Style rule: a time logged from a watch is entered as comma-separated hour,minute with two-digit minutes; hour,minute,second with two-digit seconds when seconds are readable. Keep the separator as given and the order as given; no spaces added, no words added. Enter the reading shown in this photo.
8,16
